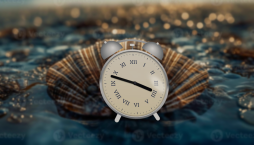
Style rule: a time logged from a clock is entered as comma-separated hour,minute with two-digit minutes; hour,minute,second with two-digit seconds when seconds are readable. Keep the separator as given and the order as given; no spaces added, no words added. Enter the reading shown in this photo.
3,48
